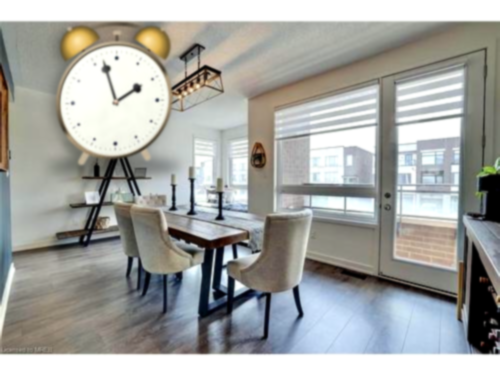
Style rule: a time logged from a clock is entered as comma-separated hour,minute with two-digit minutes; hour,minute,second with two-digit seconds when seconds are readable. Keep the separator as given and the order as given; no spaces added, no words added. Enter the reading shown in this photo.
1,57
